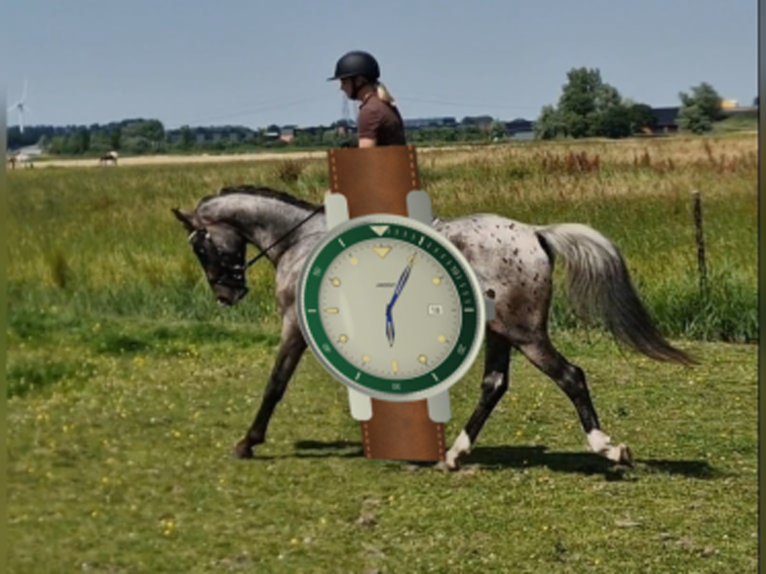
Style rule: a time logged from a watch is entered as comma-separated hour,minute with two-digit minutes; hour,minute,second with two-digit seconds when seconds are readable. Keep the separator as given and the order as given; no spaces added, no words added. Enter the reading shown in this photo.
6,05
